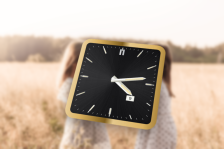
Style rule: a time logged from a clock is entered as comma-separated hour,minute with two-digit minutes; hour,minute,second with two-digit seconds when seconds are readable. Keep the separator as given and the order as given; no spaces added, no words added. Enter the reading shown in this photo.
4,13
